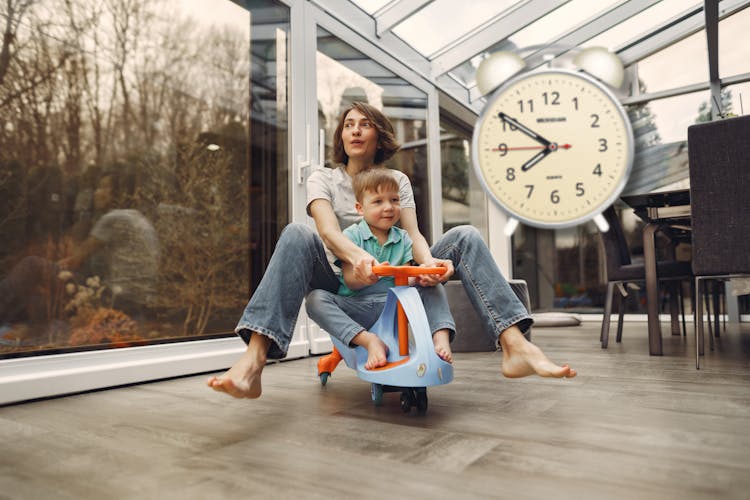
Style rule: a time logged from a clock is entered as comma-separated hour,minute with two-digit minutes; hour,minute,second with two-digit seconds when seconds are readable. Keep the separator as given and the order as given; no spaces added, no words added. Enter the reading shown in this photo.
7,50,45
